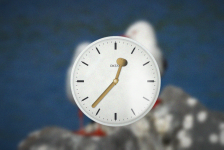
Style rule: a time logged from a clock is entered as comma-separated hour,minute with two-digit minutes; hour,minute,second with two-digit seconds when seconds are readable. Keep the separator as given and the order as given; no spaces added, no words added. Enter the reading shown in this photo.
12,37
